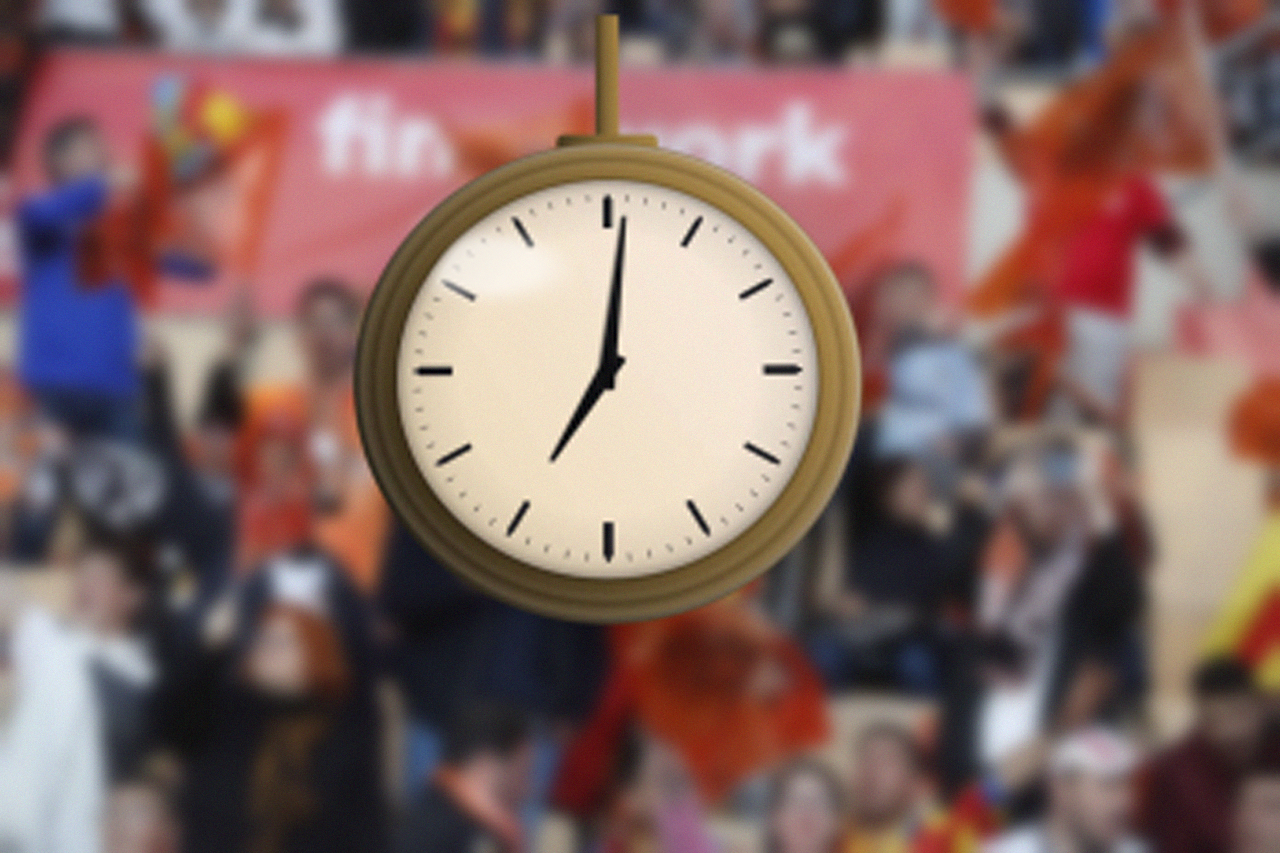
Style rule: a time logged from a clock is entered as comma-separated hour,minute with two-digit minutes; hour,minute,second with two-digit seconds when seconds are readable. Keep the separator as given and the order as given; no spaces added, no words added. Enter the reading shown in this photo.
7,01
